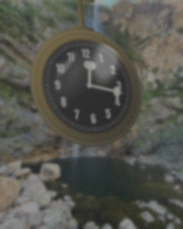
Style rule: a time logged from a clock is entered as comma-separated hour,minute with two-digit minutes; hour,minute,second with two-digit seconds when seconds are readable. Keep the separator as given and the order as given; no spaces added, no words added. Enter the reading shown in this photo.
12,17
